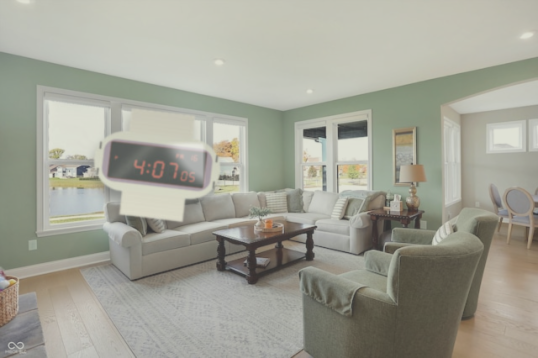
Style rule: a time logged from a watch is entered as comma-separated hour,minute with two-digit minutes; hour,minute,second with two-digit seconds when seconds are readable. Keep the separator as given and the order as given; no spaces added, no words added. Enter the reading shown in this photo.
4,07,05
